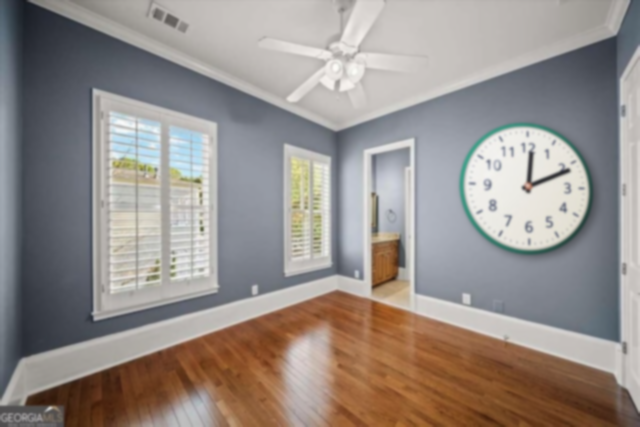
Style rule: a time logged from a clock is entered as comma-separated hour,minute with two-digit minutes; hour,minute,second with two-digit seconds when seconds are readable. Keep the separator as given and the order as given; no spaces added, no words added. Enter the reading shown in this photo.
12,11
